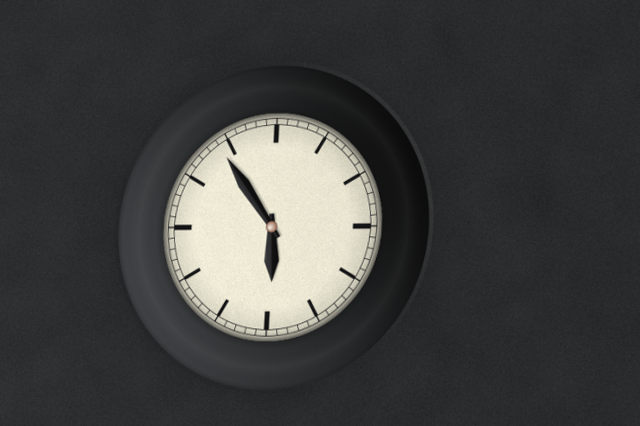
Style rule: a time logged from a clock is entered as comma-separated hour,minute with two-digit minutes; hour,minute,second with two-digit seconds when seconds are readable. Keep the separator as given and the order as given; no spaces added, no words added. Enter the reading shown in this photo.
5,54
